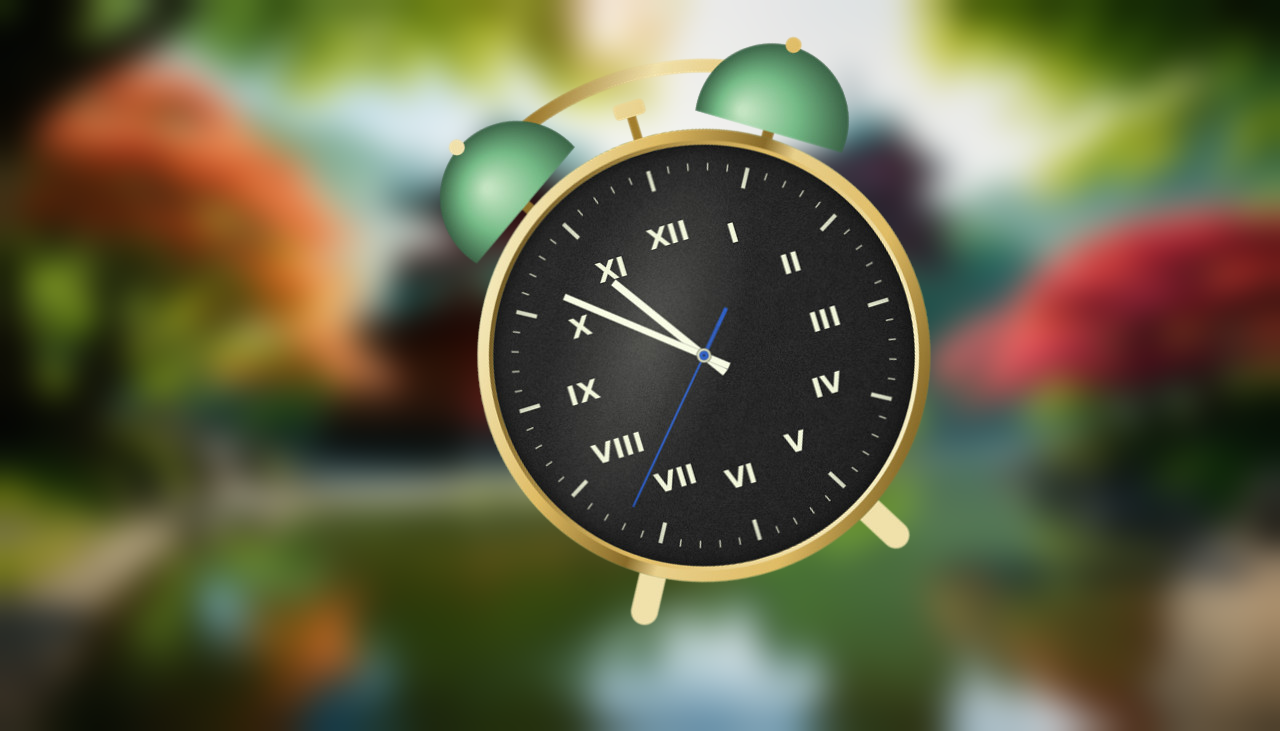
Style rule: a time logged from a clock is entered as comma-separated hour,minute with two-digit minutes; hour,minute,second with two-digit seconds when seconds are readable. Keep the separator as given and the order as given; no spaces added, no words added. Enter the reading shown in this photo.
10,51,37
